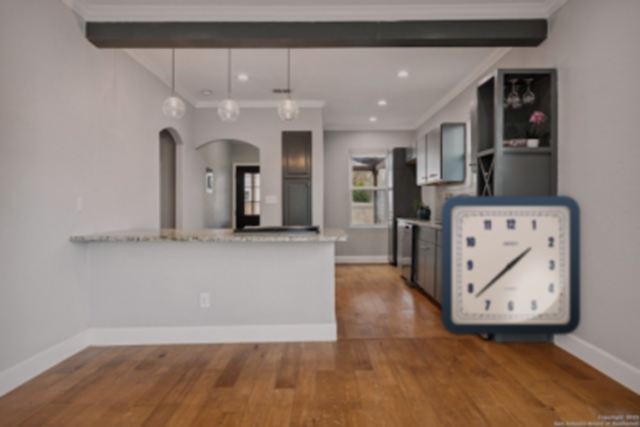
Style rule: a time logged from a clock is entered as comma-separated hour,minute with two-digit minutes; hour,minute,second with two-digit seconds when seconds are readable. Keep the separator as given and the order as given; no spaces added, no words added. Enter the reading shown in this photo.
1,38
